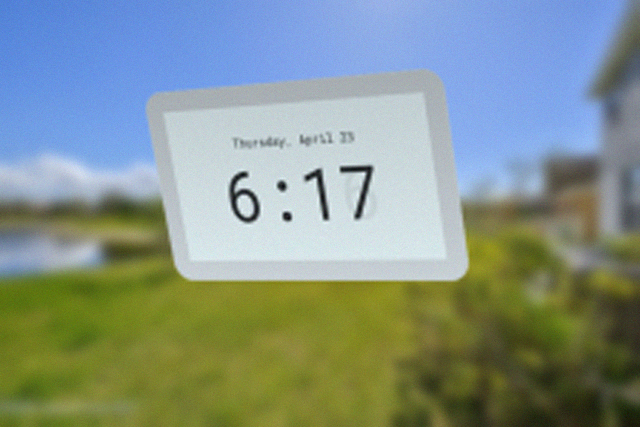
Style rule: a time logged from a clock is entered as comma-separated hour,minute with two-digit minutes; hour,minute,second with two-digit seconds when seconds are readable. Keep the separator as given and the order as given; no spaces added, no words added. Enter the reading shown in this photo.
6,17
